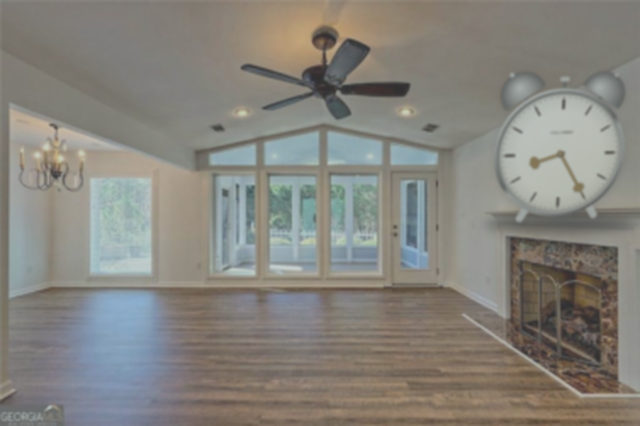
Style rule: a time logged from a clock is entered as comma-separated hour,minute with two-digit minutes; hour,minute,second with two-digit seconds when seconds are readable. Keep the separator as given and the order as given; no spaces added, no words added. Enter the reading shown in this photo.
8,25
